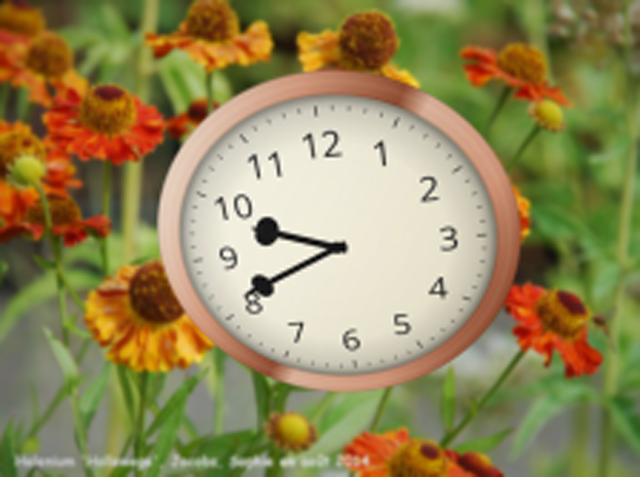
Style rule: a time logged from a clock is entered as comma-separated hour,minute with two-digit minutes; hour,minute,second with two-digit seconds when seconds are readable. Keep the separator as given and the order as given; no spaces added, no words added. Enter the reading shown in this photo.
9,41
